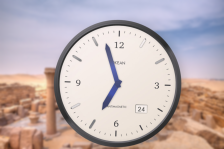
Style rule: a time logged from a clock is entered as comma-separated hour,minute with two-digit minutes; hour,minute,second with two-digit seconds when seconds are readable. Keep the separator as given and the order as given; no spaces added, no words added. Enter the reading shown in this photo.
6,57
